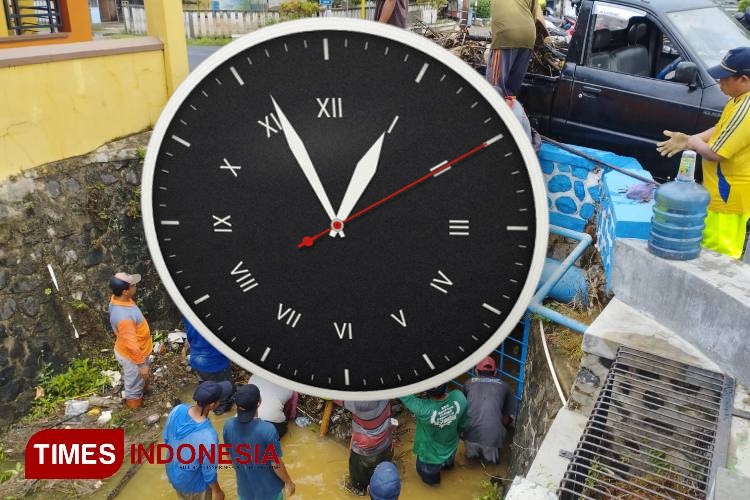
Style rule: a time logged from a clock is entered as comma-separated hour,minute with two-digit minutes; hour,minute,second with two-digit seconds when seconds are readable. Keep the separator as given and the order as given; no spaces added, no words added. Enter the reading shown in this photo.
12,56,10
